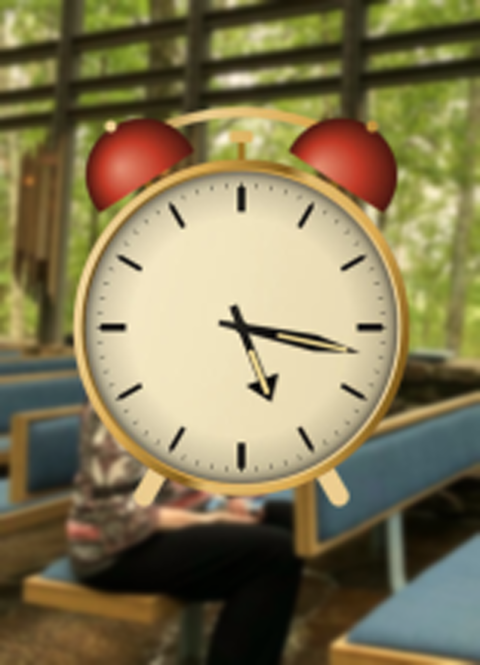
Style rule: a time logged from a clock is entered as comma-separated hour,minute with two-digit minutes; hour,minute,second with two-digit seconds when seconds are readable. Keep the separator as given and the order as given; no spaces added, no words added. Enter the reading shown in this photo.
5,17
